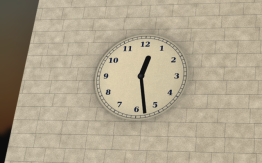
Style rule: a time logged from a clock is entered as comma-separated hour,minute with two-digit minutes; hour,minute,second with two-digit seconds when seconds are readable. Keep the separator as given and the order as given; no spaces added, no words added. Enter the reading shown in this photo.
12,28
